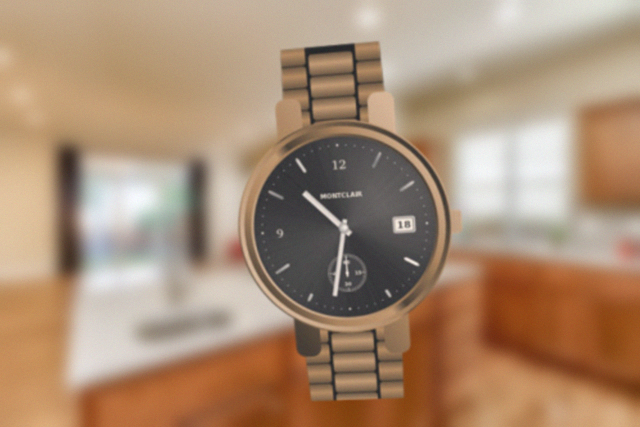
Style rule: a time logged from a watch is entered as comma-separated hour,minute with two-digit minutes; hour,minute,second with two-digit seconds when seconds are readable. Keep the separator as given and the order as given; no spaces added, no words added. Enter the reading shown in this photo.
10,32
